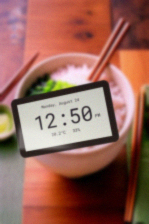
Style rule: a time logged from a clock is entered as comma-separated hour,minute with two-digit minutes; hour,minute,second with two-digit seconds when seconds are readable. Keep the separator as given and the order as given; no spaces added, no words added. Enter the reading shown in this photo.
12,50
